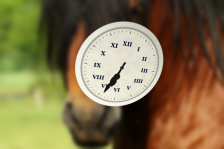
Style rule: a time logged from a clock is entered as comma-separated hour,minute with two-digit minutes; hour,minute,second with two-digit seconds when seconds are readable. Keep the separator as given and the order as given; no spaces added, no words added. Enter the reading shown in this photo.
6,34
